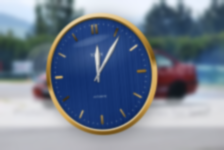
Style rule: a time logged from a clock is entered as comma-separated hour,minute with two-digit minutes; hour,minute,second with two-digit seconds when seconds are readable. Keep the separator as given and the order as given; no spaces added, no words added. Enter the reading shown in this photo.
12,06
